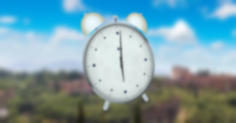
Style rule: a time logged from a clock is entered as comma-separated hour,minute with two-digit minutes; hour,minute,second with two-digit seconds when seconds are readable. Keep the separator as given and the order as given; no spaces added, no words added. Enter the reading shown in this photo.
6,01
